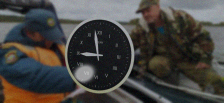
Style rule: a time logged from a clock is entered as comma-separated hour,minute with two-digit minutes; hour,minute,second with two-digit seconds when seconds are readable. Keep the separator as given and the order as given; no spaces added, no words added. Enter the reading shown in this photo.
8,58
